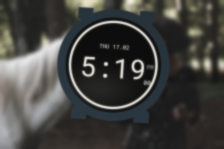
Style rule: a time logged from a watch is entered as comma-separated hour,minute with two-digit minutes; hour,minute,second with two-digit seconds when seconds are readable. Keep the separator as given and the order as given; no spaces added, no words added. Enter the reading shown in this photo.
5,19
